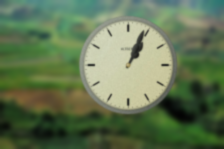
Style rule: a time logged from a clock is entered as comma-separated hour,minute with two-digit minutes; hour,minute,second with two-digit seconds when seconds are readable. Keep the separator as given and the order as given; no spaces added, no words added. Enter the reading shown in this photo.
1,04
